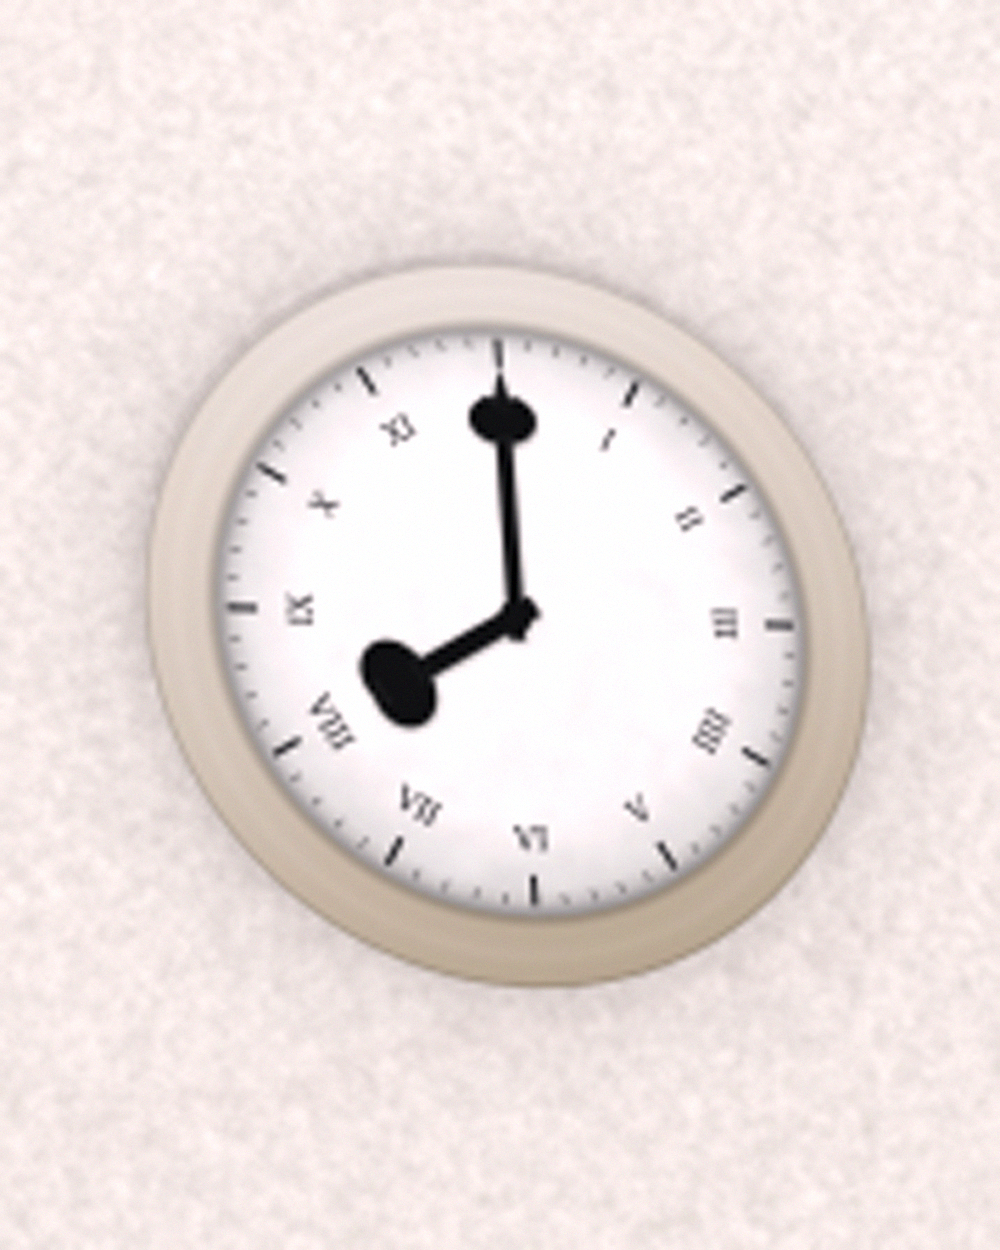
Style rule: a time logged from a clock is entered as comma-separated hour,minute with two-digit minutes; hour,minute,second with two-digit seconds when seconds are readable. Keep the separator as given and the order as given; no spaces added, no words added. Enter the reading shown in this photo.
8,00
